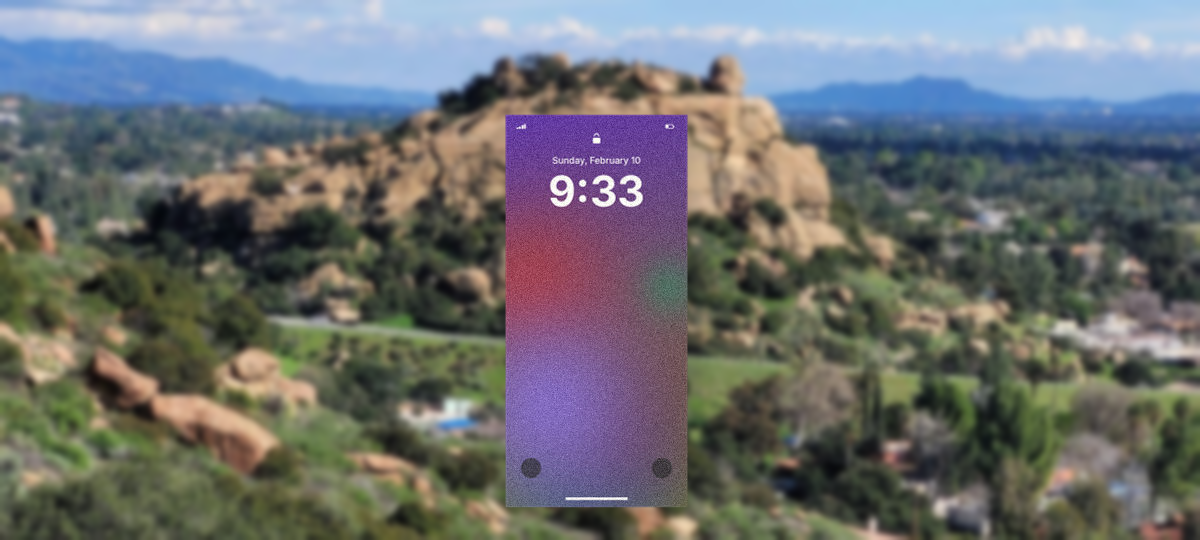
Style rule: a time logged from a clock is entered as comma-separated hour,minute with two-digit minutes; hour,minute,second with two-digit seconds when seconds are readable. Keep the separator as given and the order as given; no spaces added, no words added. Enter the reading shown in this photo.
9,33
